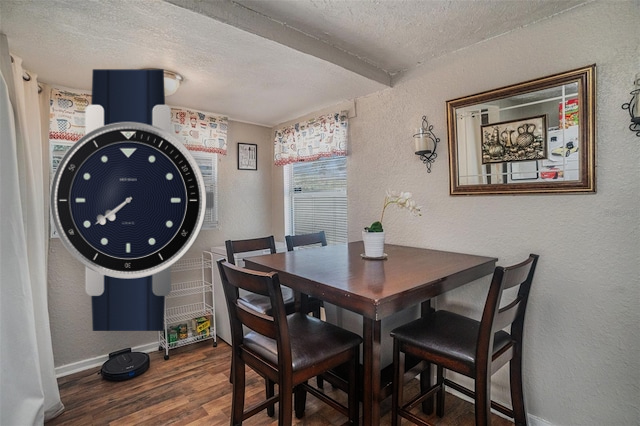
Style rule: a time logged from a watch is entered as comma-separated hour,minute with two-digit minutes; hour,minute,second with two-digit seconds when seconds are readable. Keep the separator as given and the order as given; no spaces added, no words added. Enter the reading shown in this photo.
7,39
